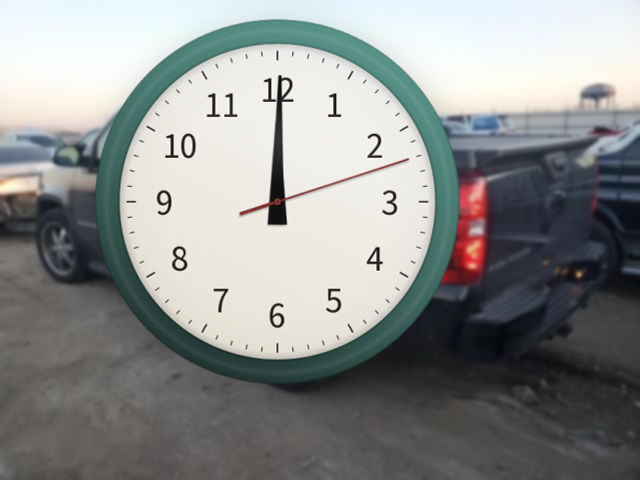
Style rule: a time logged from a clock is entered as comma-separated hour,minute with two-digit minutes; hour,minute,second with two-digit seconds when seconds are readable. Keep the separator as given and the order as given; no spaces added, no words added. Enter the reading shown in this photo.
12,00,12
